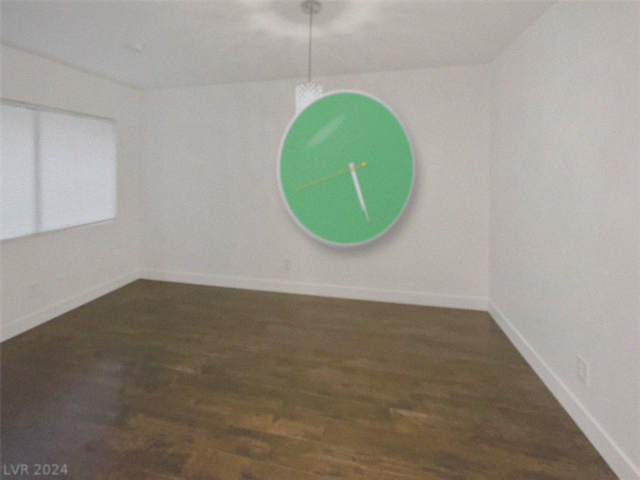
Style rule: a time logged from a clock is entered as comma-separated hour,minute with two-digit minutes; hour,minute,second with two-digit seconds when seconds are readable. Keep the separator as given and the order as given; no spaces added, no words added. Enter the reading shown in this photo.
5,26,42
